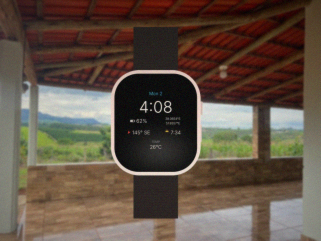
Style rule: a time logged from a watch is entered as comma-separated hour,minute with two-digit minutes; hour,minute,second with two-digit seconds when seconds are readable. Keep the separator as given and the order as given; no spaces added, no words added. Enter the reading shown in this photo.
4,08
